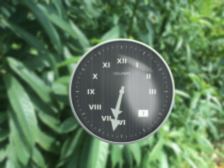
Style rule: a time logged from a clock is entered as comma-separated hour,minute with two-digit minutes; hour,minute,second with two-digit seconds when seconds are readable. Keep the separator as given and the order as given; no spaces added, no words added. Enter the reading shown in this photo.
6,32
